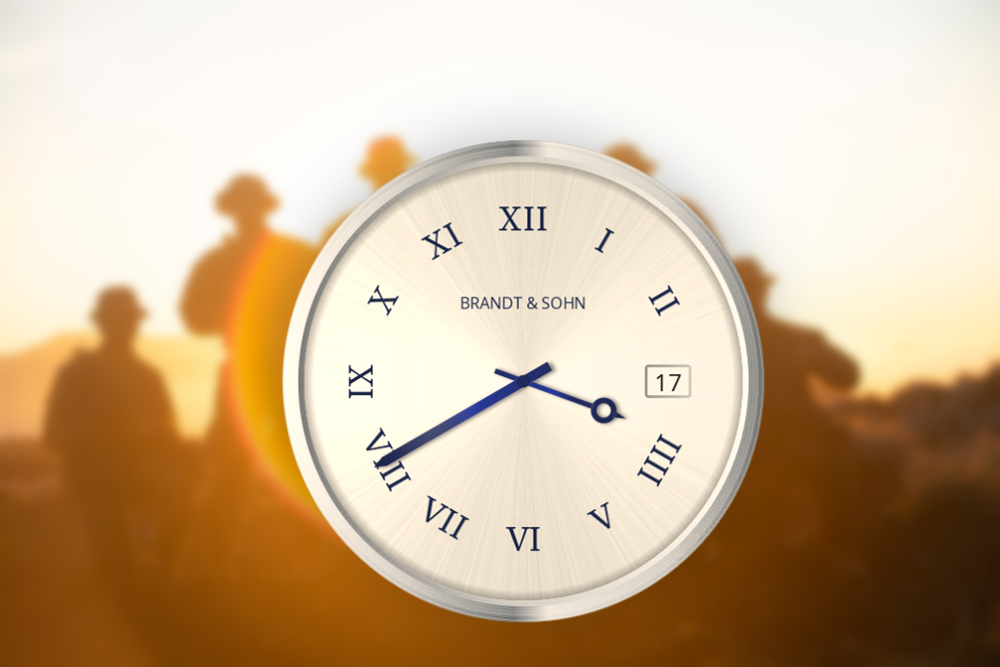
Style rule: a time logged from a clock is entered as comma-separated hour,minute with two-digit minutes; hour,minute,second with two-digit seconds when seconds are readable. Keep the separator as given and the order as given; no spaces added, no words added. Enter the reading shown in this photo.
3,40
